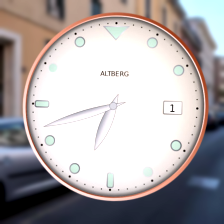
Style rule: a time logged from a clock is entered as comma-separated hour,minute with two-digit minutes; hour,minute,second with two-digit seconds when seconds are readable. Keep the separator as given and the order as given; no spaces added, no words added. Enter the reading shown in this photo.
6,42
